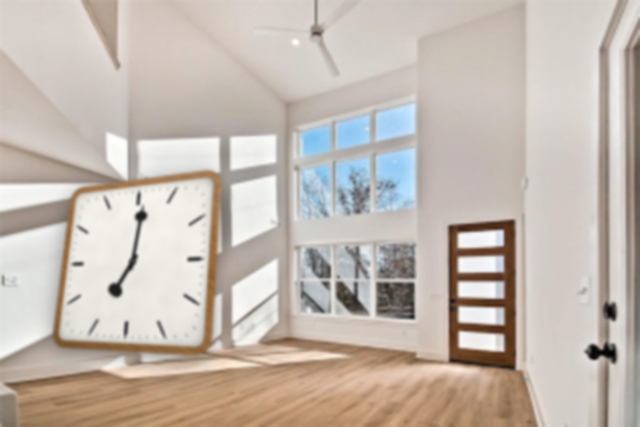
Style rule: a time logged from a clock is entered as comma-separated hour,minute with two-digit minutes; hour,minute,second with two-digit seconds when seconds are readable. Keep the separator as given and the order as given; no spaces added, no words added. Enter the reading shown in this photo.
7,01
